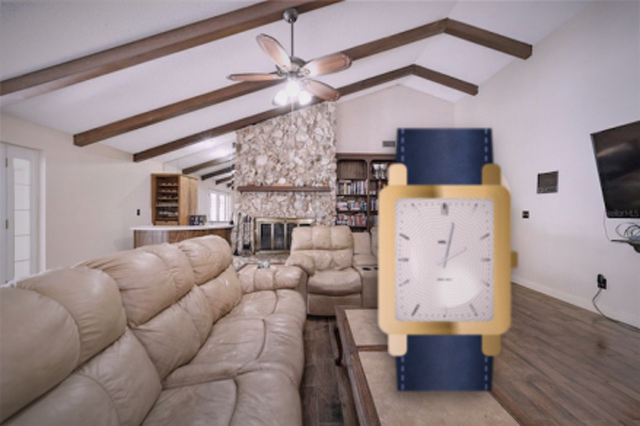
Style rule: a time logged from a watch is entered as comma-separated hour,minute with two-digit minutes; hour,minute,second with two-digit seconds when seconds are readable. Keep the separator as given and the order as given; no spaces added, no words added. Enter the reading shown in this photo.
2,02
